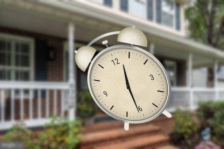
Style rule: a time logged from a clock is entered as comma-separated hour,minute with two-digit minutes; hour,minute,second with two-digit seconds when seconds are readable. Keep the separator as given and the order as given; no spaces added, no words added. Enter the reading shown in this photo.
12,31
